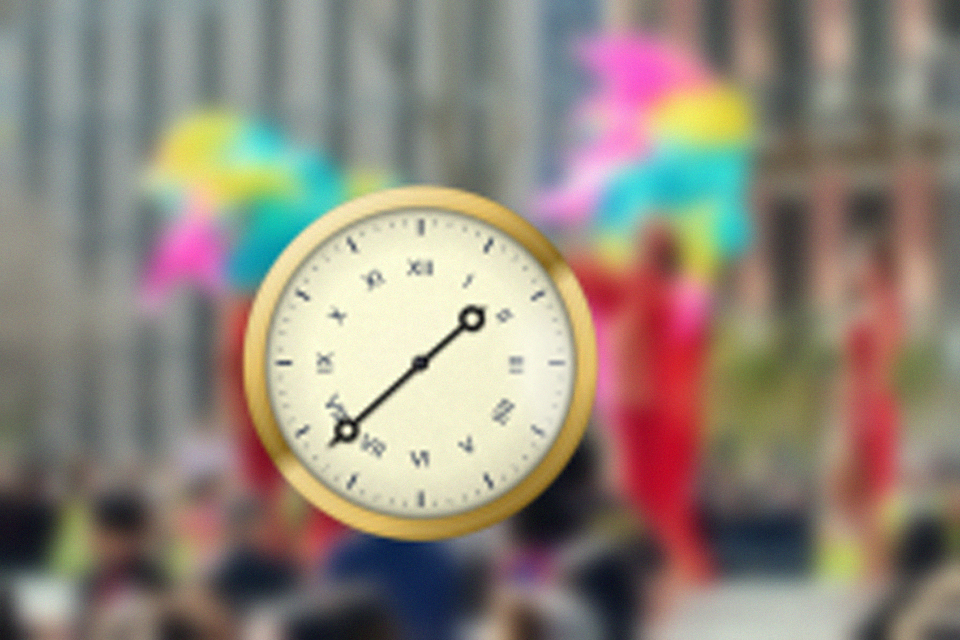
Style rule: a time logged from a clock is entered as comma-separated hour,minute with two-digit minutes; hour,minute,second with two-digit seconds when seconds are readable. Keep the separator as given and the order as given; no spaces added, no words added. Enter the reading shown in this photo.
1,38
